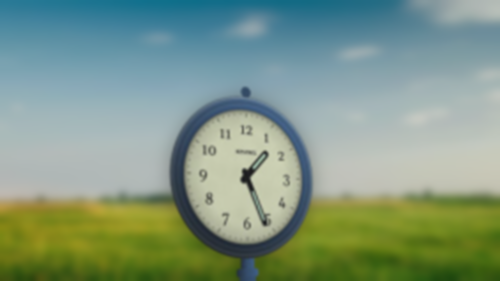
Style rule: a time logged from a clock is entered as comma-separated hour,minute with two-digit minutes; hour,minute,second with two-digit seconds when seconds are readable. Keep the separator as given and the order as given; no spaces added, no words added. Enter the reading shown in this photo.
1,26
